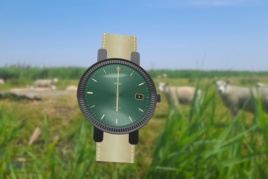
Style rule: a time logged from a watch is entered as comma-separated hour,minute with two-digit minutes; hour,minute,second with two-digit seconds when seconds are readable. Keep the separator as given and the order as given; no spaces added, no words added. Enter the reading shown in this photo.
6,00
